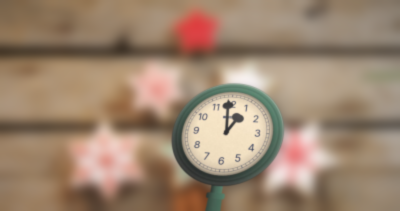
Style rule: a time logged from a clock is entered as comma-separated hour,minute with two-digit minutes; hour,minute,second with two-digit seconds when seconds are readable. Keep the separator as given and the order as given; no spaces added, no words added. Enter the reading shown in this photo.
12,59
